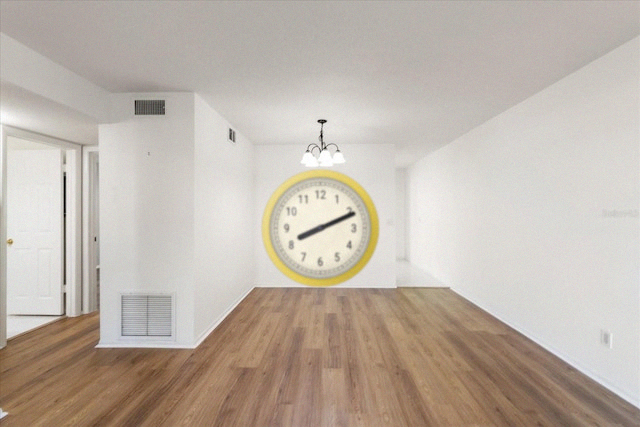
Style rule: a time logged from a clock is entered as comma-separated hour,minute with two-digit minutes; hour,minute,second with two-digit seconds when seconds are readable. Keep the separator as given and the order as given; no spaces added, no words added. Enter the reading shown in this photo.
8,11
